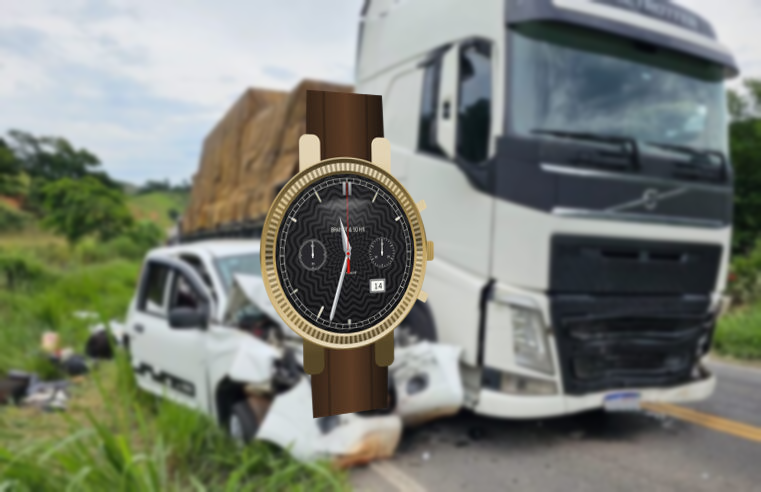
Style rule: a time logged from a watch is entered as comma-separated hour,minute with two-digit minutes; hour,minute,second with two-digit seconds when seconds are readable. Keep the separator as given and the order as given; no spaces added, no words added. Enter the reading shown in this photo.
11,33
